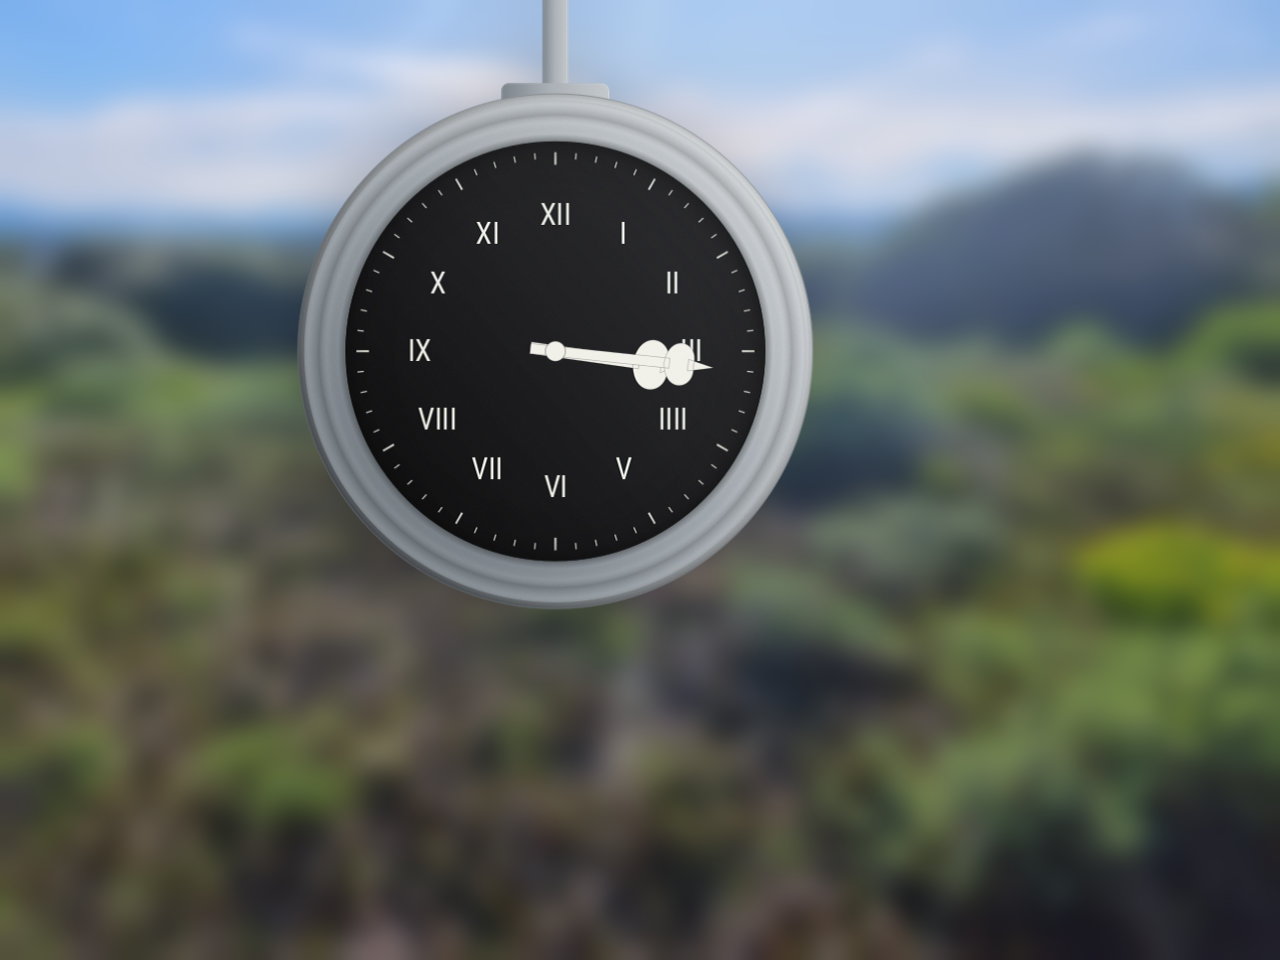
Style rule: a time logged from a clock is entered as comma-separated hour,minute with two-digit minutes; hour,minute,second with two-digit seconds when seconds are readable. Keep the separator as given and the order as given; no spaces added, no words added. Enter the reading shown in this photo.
3,16
